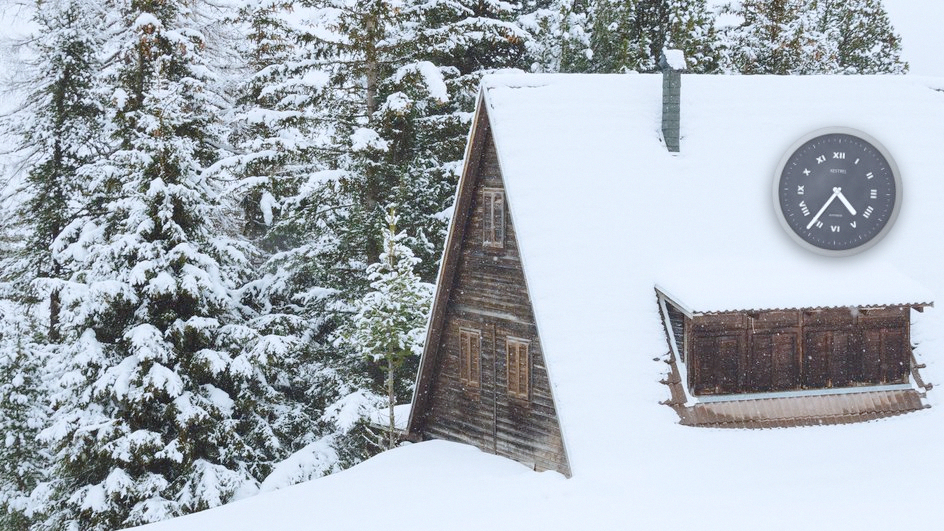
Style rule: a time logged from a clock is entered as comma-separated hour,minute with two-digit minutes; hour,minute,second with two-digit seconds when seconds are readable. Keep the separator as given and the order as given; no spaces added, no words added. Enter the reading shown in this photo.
4,36
